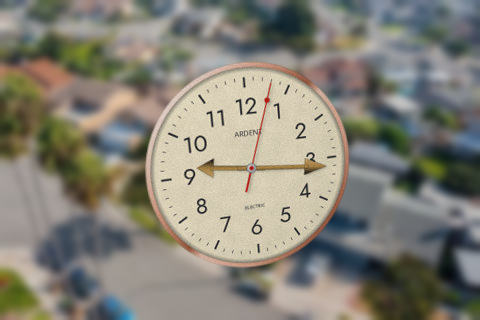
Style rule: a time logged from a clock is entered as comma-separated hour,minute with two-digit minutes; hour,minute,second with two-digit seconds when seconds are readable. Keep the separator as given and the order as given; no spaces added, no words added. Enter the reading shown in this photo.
9,16,03
